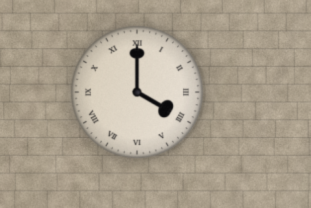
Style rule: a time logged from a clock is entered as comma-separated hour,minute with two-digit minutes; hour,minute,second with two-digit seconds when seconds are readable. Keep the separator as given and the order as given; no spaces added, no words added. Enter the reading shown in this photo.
4,00
